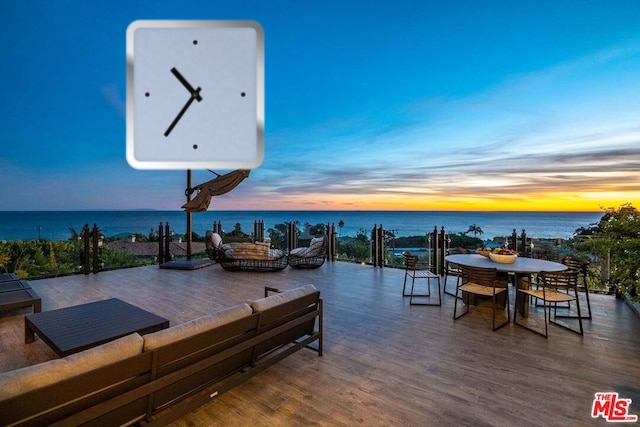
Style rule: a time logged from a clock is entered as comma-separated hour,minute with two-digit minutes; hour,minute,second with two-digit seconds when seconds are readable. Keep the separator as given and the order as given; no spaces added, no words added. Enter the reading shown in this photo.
10,36
